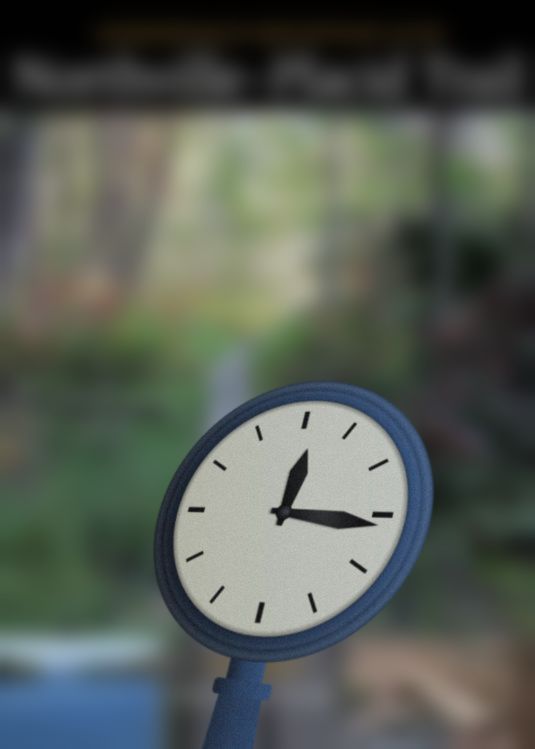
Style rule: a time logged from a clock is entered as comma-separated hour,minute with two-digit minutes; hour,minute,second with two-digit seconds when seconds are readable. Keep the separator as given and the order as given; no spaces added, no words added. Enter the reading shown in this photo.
12,16
